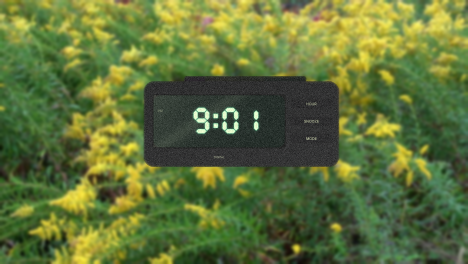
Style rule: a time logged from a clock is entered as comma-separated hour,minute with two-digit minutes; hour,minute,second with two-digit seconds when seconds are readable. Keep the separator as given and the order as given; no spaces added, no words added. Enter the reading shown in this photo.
9,01
